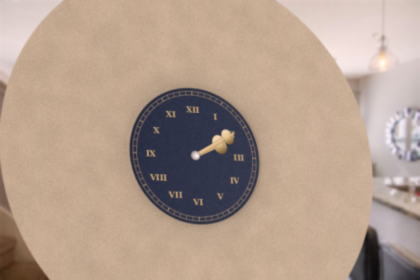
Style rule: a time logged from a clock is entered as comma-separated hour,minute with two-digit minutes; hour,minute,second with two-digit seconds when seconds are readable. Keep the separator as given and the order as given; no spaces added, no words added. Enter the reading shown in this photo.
2,10
